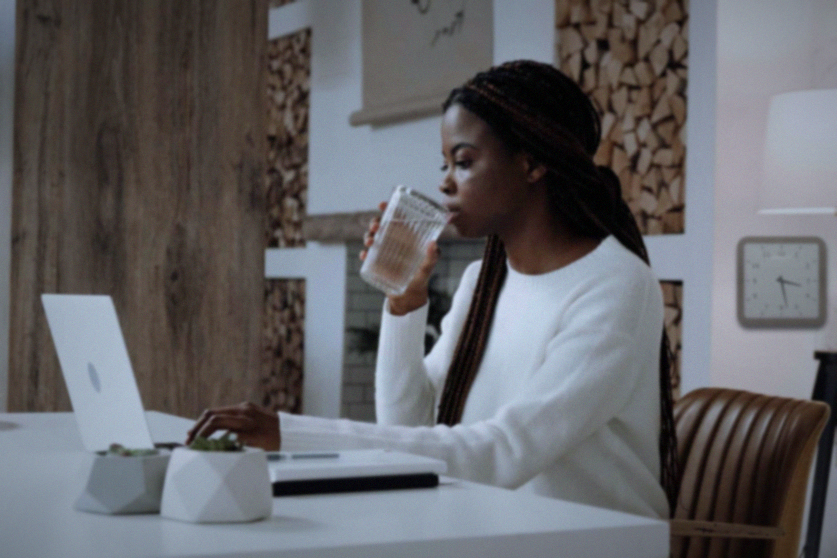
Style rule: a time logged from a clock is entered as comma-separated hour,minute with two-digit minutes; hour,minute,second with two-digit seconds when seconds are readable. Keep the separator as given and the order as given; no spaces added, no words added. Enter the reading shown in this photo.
3,28
